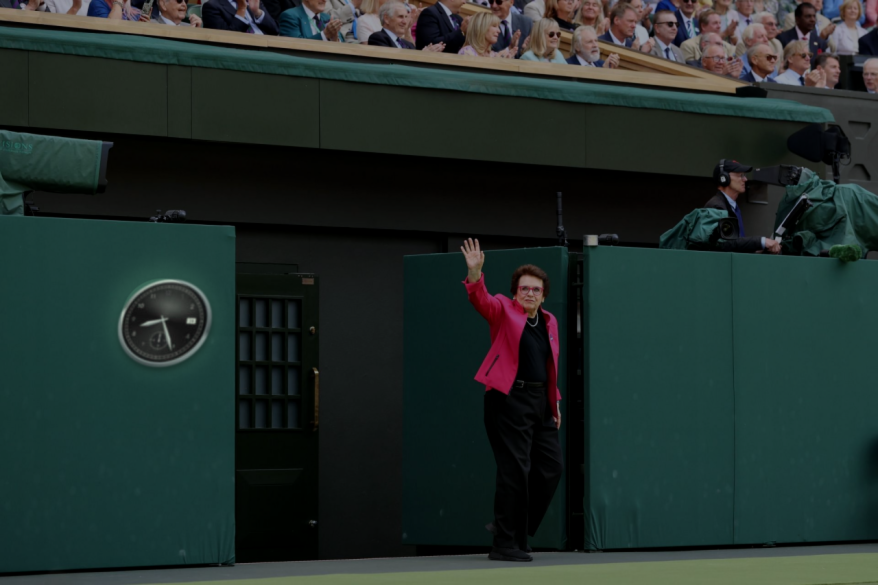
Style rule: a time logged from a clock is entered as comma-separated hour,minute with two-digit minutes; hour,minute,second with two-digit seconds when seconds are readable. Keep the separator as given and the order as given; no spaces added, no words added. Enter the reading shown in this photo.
8,26
